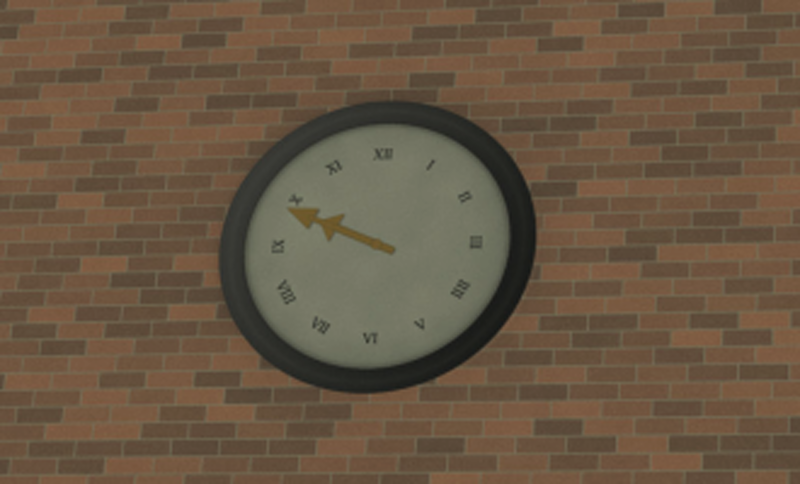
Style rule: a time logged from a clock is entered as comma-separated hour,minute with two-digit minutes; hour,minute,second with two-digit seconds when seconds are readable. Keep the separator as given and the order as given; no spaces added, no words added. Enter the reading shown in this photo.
9,49
